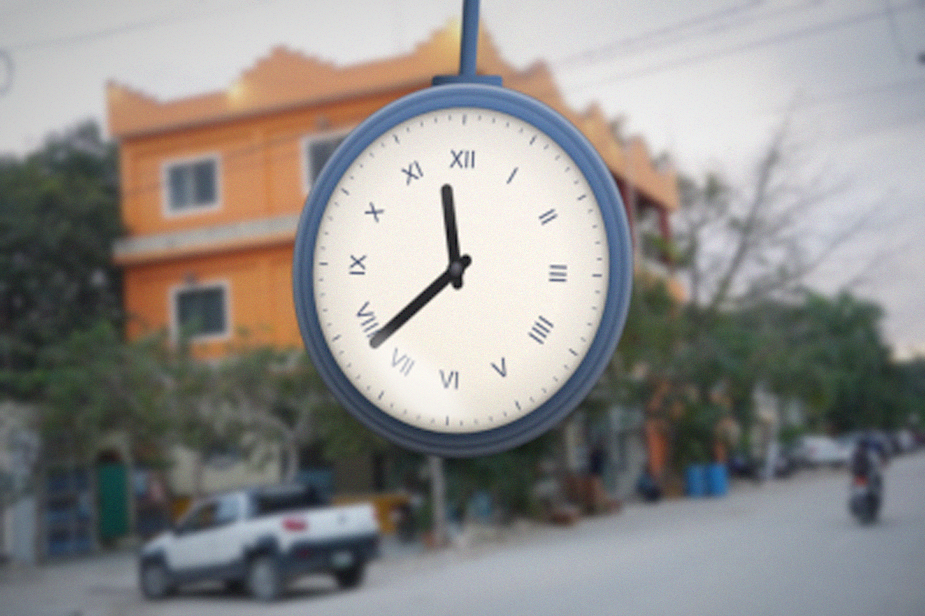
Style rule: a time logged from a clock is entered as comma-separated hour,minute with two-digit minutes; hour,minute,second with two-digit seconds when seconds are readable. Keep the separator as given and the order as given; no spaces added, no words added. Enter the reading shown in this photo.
11,38
